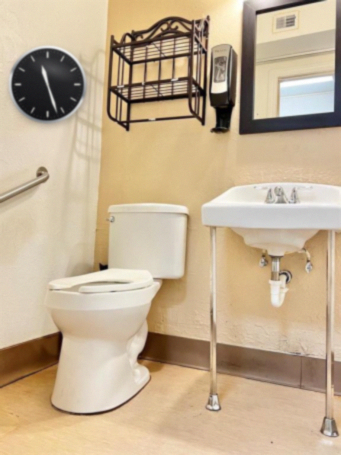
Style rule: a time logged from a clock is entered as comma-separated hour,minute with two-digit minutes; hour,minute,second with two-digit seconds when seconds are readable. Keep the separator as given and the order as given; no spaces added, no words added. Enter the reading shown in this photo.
11,27
